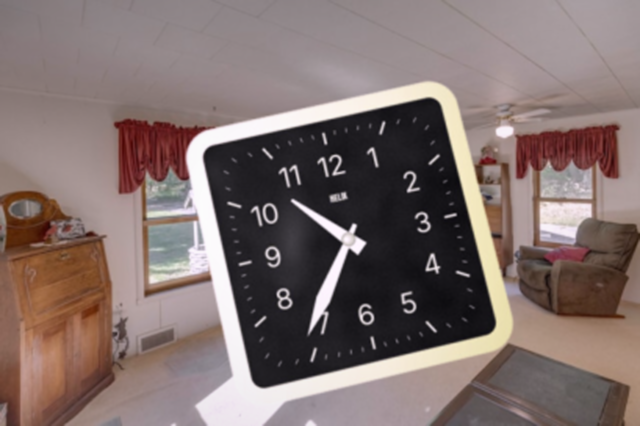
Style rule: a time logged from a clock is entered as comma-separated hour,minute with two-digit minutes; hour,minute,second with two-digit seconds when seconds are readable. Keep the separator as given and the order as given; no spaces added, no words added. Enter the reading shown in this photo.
10,36
